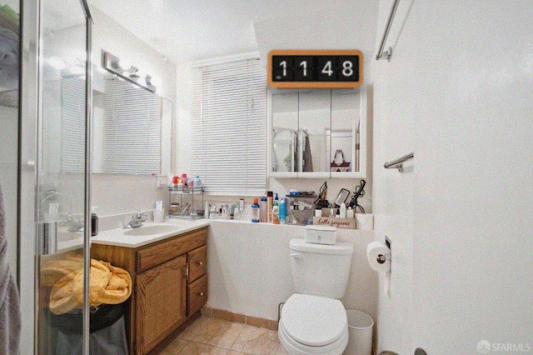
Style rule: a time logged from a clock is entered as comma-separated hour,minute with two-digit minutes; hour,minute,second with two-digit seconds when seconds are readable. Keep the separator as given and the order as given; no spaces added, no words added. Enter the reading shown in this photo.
11,48
